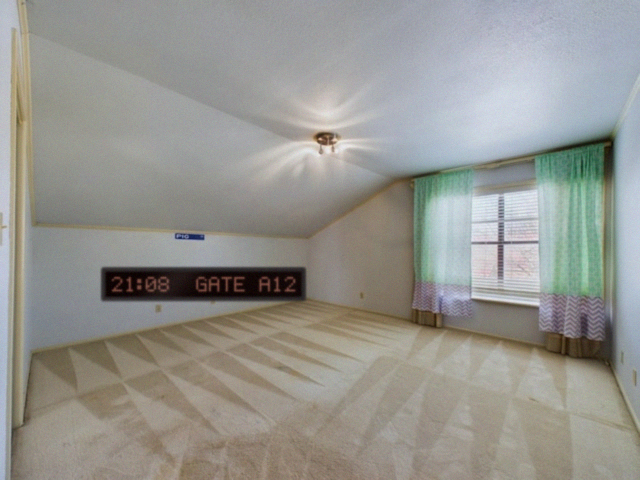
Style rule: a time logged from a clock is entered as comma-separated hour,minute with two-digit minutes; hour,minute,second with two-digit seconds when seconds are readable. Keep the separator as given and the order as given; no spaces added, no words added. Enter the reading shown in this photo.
21,08
